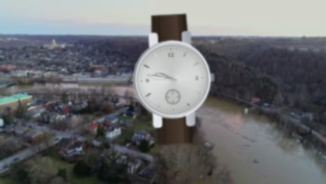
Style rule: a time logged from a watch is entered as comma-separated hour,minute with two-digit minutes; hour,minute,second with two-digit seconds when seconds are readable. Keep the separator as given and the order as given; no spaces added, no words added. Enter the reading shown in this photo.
9,47
